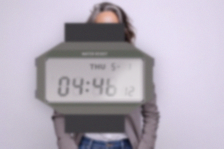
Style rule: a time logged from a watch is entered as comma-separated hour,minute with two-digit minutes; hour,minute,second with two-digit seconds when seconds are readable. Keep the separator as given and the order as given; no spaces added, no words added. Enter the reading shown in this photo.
4,46
